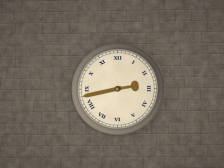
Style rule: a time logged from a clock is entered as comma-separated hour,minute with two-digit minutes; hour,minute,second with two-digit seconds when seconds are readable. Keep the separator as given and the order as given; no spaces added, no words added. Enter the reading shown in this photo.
2,43
